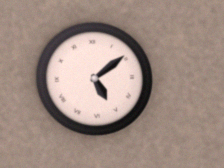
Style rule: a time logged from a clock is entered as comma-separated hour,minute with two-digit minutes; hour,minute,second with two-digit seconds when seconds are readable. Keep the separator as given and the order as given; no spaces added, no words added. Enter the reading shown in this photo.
5,09
